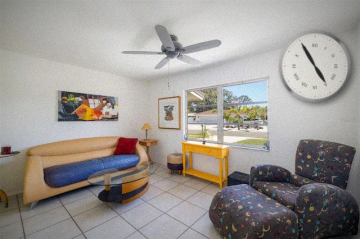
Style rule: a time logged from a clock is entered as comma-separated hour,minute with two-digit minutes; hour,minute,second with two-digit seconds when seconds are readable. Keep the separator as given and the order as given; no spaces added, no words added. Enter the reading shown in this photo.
4,55
